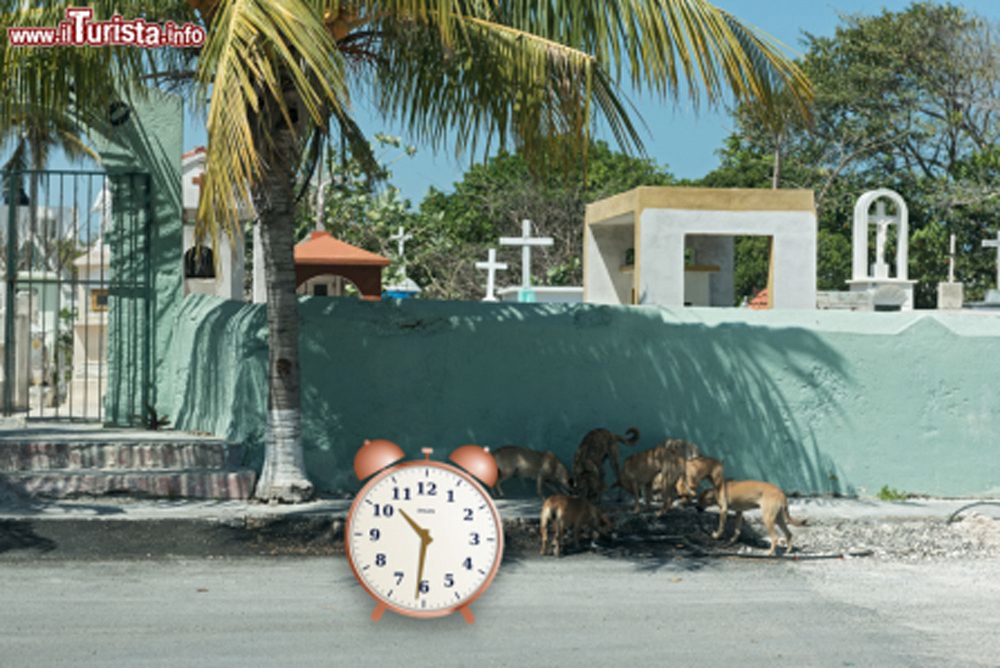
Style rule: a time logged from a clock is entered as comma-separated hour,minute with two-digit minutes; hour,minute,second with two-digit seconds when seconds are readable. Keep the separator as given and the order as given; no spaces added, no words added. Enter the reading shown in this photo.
10,31
